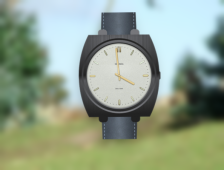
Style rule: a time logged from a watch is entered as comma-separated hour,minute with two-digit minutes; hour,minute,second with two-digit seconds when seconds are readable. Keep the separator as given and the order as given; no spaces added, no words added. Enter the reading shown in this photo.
3,59
